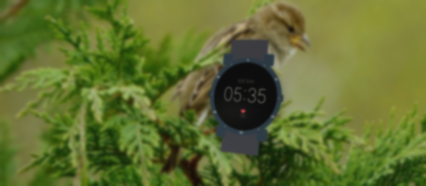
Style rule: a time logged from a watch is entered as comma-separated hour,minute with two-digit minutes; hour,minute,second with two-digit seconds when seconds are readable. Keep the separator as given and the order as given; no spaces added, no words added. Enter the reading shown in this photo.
5,35
